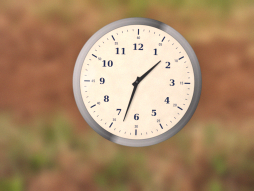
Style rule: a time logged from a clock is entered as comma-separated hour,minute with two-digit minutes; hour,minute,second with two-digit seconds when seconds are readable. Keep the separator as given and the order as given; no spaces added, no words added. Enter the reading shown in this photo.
1,33
